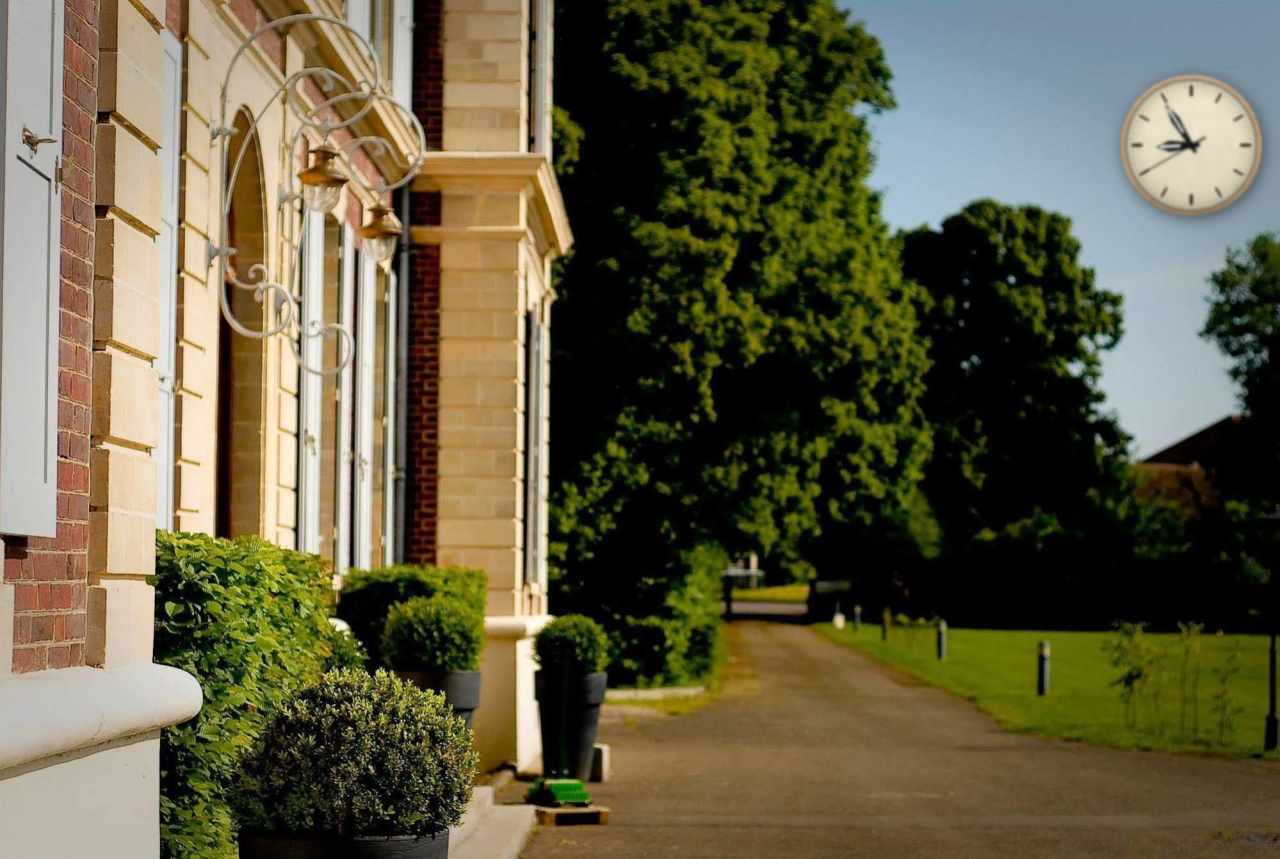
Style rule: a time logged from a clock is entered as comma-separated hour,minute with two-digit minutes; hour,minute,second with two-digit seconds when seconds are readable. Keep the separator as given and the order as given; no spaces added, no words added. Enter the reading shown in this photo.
8,54,40
